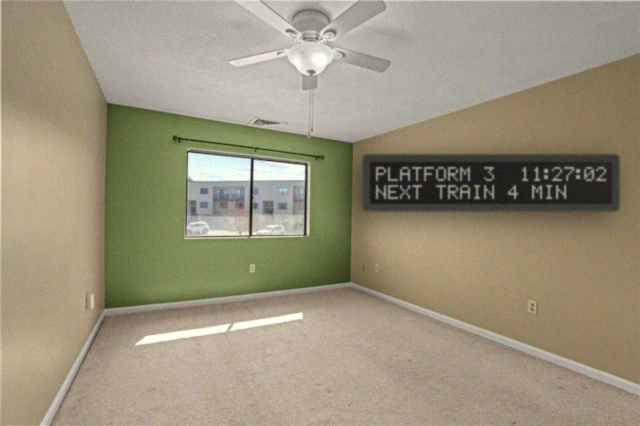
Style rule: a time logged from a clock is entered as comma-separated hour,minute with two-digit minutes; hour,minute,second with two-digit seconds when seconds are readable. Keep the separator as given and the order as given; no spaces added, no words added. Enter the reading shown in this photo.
11,27,02
